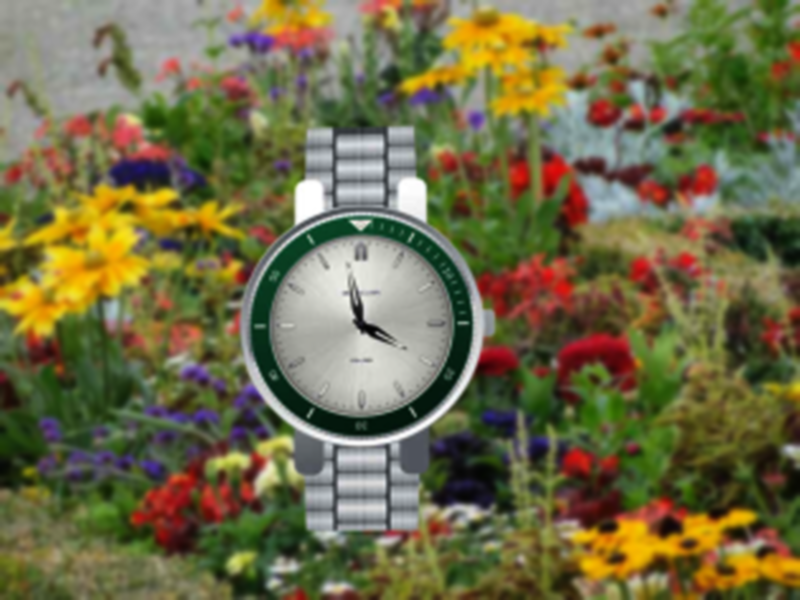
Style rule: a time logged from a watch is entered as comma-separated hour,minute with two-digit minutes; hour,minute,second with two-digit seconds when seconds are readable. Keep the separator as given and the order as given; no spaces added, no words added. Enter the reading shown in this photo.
3,58
